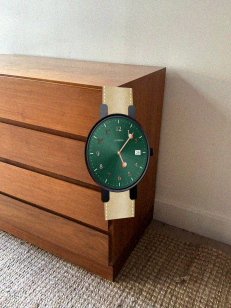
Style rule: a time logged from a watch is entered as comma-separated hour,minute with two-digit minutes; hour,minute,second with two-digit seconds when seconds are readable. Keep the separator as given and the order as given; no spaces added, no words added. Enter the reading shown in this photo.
5,07
